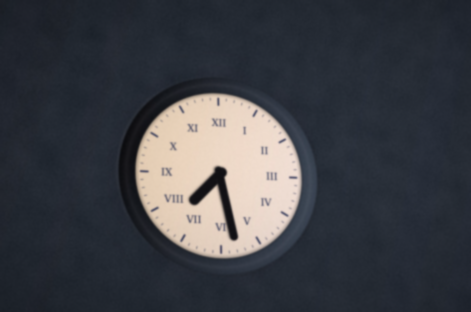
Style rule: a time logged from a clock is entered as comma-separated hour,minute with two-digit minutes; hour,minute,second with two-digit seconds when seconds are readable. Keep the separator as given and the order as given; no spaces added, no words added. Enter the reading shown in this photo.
7,28
